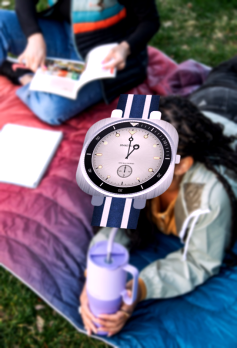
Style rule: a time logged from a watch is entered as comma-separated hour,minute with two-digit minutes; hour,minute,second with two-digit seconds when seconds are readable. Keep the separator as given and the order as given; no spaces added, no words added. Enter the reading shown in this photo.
1,00
